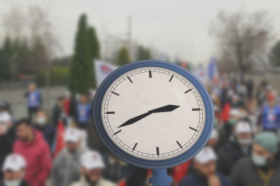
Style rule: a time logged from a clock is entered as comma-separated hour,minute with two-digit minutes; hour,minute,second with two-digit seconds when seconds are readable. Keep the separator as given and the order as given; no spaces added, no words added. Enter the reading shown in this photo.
2,41
